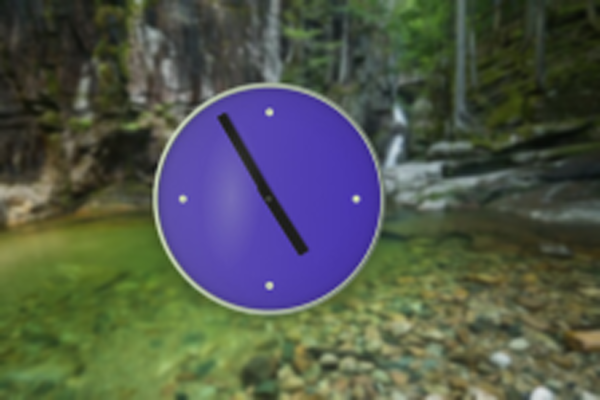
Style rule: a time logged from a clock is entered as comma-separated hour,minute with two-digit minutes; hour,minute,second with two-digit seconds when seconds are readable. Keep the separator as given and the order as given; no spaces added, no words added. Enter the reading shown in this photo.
4,55
